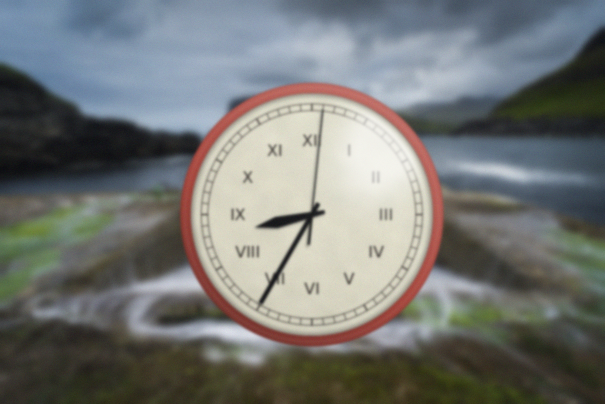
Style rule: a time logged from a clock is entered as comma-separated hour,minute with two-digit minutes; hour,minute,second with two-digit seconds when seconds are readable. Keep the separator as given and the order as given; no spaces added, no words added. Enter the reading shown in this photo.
8,35,01
